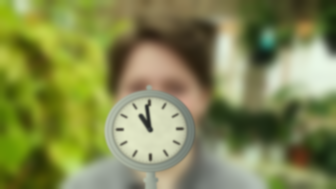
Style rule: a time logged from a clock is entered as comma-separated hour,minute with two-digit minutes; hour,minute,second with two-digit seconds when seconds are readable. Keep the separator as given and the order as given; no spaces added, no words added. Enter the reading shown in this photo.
10,59
